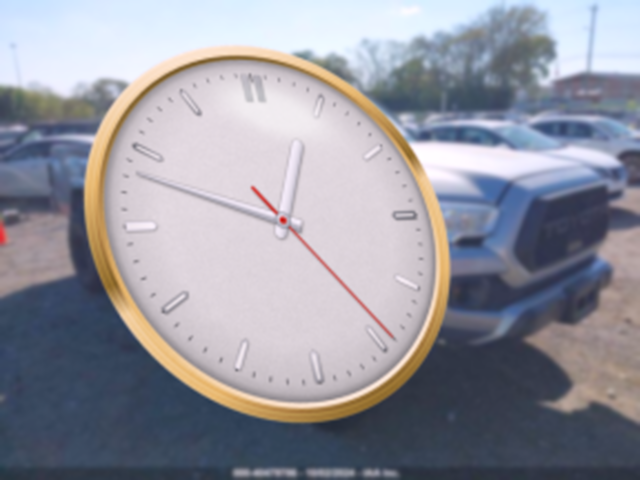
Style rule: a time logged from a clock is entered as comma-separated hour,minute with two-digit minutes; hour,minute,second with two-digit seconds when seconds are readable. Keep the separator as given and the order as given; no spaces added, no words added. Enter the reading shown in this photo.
12,48,24
